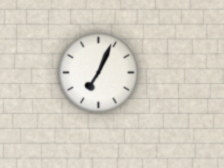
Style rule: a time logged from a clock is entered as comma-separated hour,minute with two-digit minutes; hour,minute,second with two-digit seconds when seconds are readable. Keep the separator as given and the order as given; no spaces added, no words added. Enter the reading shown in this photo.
7,04
